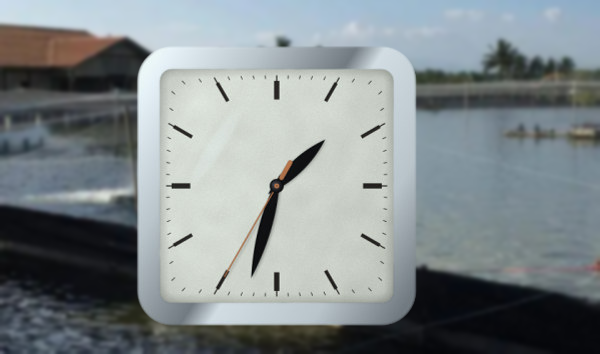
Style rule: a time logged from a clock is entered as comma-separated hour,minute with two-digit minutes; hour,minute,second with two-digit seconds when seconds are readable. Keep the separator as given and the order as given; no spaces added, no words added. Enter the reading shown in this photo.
1,32,35
